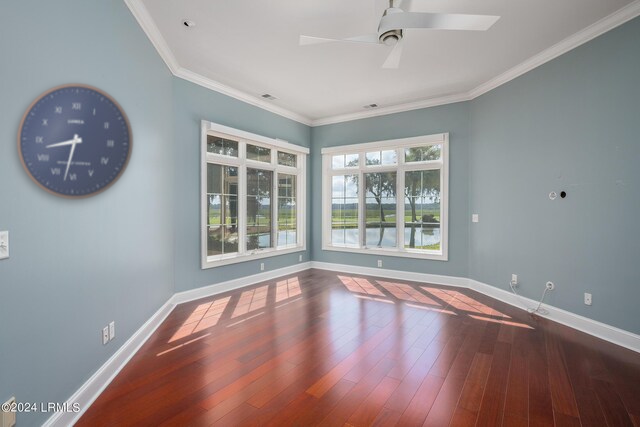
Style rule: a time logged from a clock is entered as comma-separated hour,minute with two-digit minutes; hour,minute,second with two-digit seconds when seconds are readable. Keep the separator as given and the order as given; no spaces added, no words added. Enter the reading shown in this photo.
8,32
